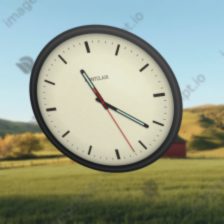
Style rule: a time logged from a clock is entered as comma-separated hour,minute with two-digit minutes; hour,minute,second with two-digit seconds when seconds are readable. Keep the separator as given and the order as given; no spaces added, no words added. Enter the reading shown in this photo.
11,21,27
